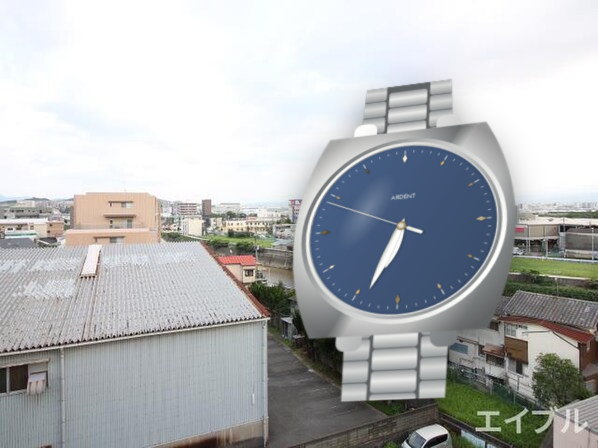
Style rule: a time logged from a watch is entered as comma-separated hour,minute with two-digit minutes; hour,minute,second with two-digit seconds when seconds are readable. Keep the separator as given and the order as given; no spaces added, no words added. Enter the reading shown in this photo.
6,33,49
